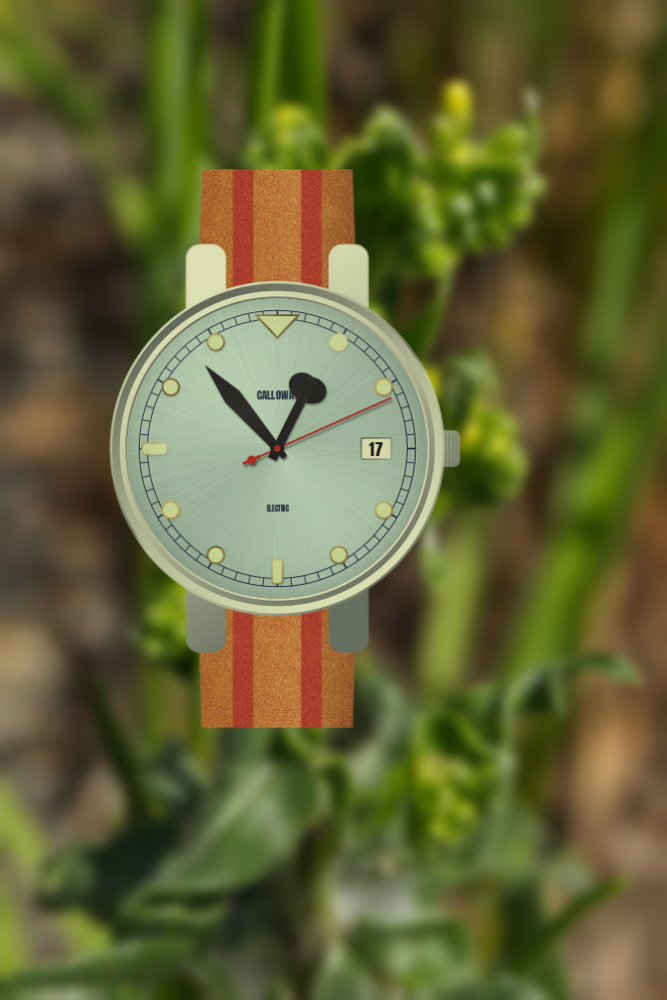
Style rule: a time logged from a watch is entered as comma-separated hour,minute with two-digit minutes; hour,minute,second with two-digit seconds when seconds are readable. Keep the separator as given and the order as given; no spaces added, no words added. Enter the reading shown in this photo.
12,53,11
